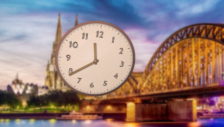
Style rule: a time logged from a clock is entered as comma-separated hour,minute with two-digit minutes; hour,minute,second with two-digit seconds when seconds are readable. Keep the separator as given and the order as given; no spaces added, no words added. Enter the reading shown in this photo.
11,39
